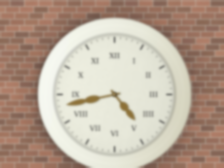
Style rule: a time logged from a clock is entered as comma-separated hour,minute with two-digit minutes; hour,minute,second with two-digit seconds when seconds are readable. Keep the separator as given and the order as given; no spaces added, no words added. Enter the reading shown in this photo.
4,43
